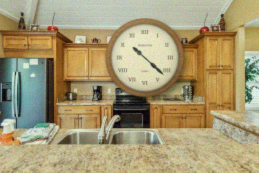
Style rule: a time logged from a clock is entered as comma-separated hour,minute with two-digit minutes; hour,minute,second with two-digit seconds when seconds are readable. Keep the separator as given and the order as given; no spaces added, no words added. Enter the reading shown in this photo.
10,22
